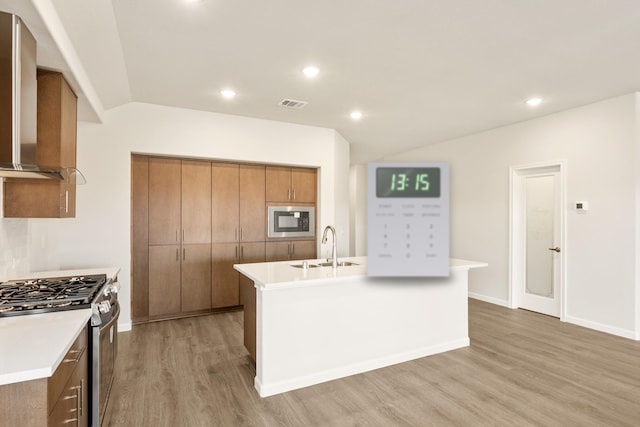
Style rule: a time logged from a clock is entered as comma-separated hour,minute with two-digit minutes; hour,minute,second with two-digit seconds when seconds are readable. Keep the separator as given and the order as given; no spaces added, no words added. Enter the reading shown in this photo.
13,15
